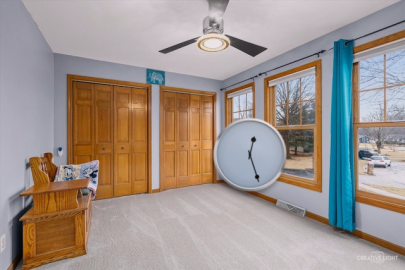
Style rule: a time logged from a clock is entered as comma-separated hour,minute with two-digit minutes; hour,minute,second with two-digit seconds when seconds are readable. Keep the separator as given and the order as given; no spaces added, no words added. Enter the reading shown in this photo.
12,27
